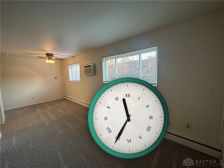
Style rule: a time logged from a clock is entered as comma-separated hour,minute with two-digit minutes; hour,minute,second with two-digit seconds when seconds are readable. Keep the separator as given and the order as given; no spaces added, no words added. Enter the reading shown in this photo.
11,35
